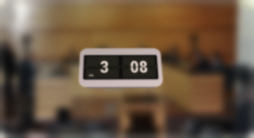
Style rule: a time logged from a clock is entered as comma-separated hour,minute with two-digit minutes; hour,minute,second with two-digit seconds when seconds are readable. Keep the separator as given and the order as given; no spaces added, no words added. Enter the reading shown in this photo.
3,08
